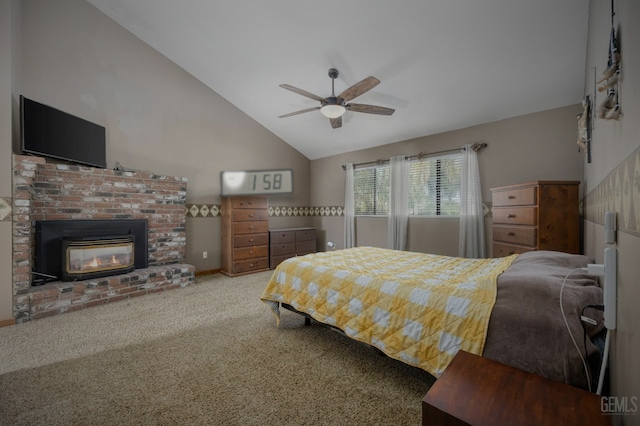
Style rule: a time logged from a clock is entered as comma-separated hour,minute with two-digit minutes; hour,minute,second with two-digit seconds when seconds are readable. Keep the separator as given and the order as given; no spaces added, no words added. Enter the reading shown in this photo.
1,58
